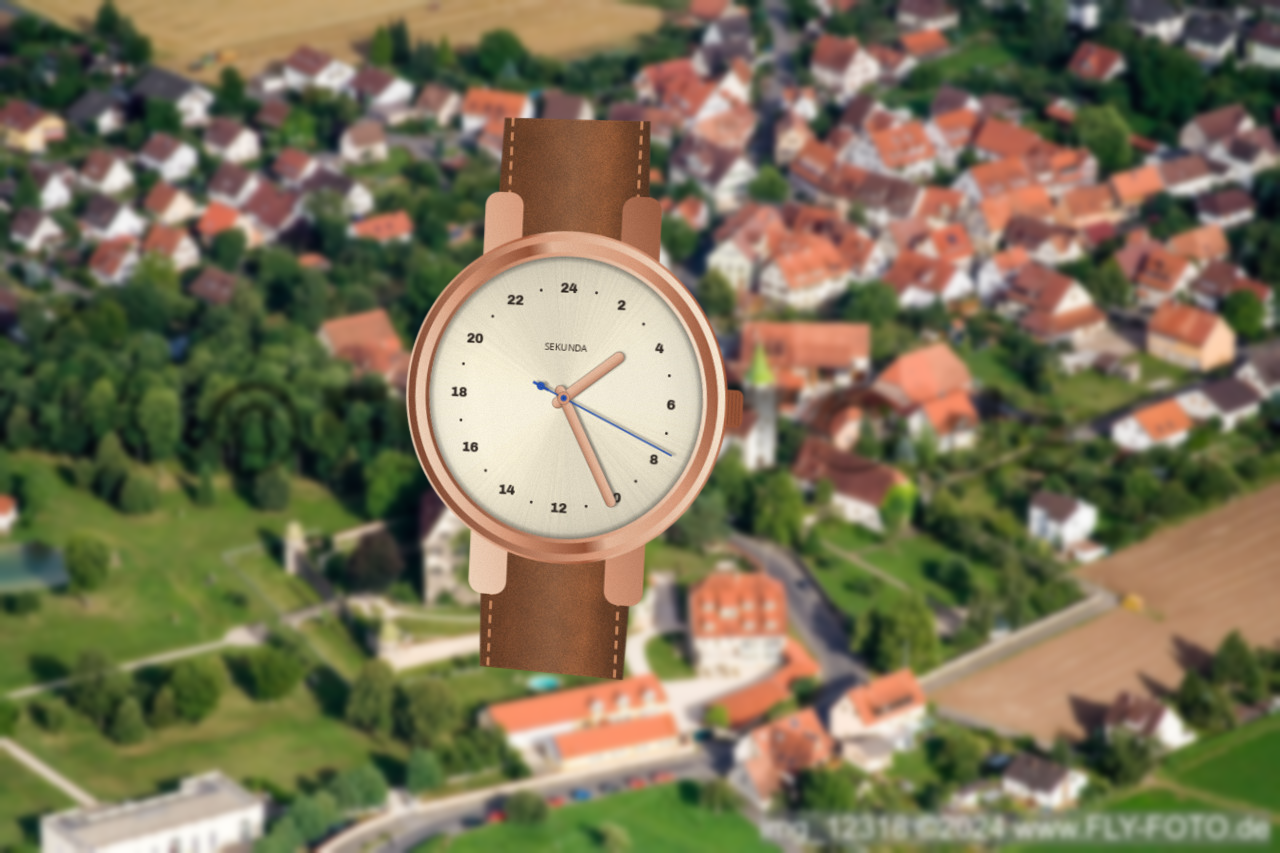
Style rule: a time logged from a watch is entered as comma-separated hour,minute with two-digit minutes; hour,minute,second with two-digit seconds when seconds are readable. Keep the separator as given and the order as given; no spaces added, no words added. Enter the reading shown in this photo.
3,25,19
